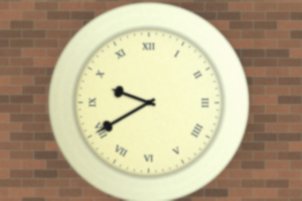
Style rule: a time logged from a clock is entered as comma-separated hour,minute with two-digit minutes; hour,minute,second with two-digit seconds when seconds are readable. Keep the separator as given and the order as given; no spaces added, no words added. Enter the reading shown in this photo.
9,40
